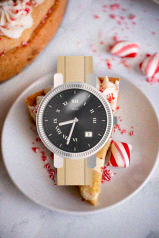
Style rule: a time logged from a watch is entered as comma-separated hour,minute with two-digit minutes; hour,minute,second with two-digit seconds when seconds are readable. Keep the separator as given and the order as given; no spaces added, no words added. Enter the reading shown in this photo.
8,33
